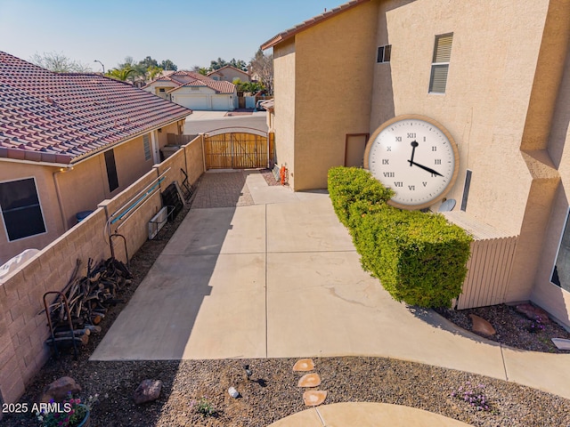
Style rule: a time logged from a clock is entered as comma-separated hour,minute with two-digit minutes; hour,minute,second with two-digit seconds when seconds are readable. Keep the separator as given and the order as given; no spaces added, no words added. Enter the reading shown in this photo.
12,19
